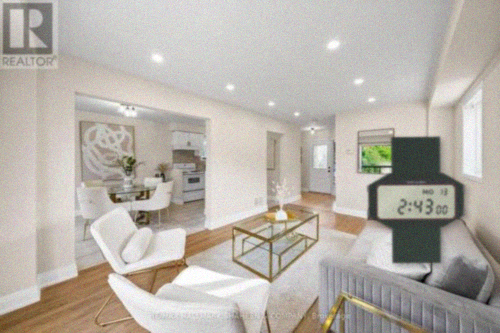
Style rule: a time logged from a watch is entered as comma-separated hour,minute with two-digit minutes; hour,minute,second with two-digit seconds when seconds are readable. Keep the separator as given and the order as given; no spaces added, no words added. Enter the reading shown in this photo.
2,43
